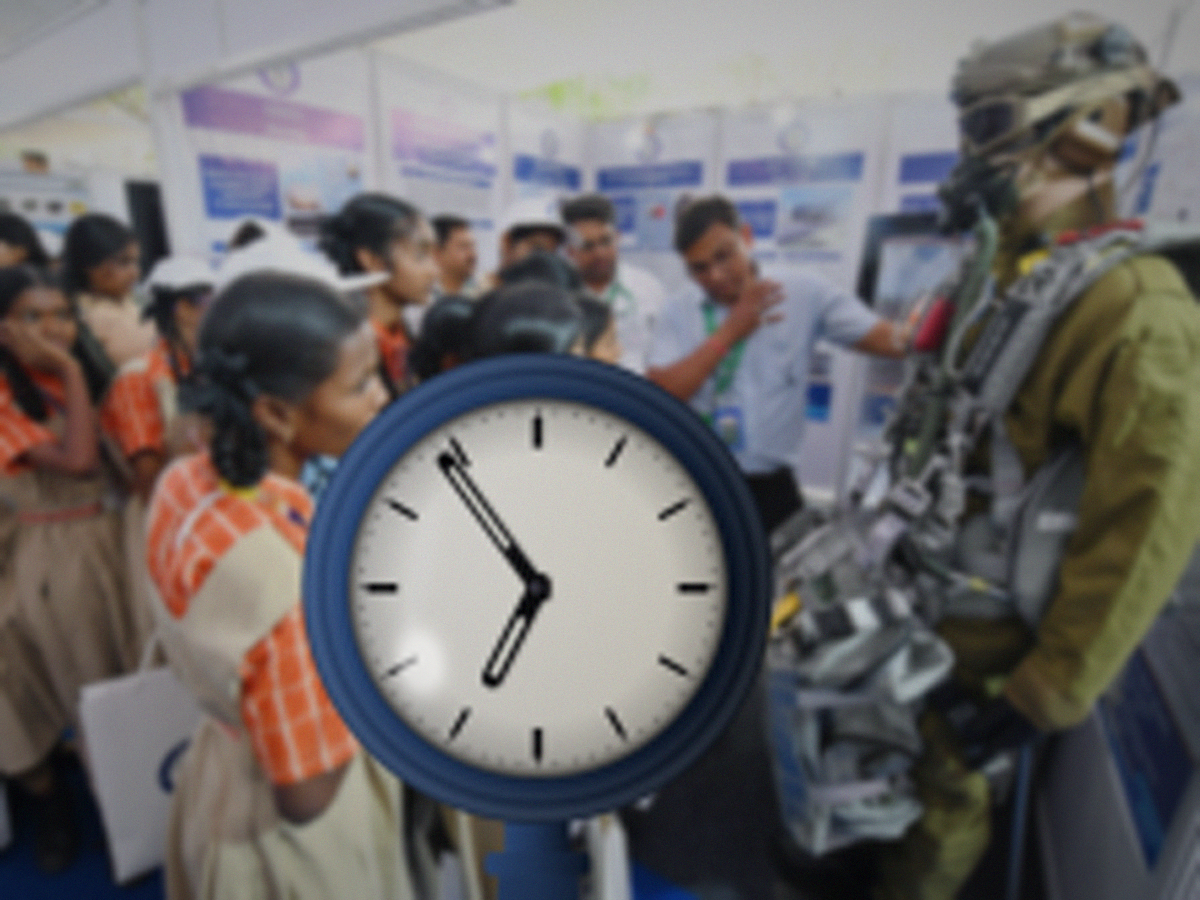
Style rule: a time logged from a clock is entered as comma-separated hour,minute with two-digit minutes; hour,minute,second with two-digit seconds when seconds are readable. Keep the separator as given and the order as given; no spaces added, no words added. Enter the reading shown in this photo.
6,54
